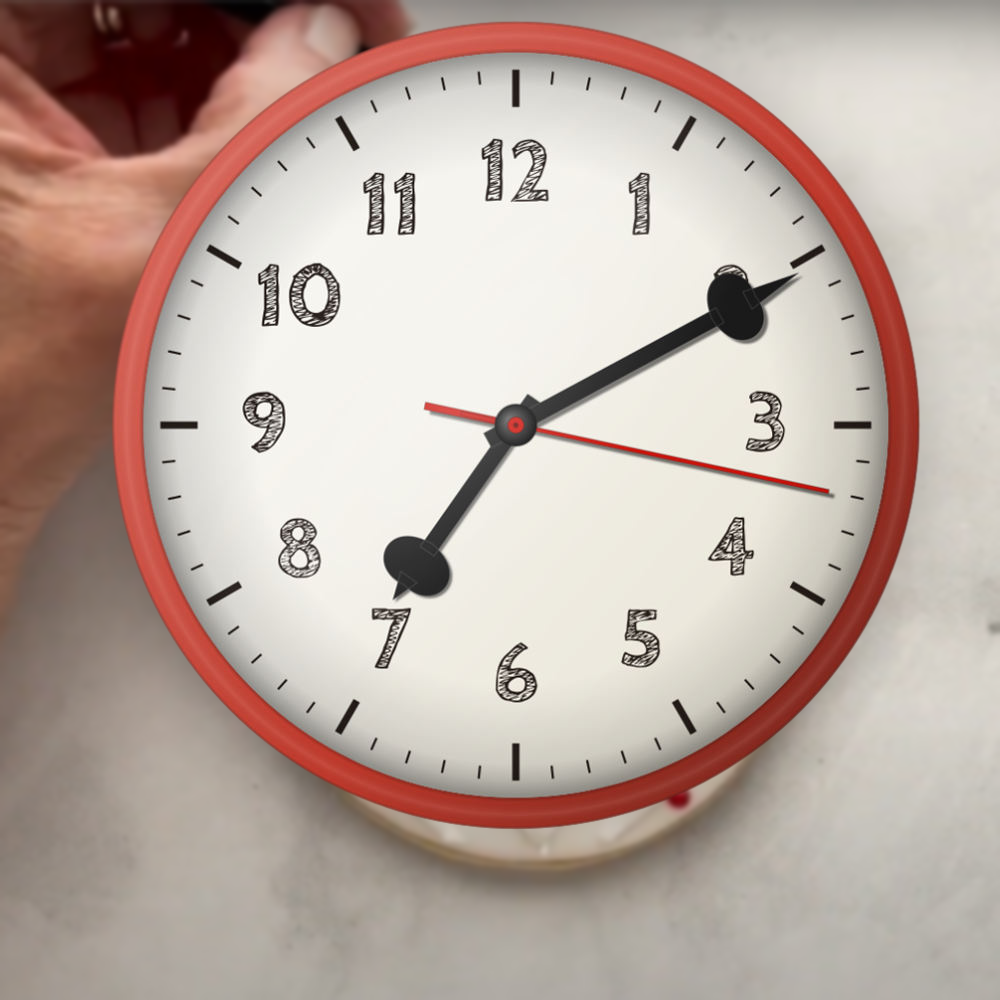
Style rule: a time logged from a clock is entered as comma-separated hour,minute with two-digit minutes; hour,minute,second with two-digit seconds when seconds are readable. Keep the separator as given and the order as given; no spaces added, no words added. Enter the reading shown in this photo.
7,10,17
